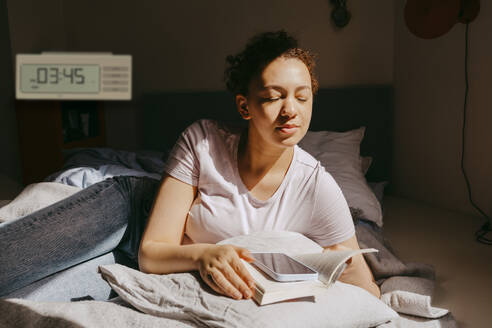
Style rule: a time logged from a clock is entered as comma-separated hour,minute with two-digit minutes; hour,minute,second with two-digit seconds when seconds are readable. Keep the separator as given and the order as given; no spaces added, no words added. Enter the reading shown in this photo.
3,45
